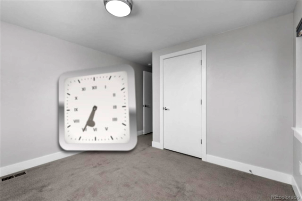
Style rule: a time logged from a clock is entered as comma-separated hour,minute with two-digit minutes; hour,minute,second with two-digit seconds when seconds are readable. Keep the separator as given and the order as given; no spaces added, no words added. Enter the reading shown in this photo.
6,35
